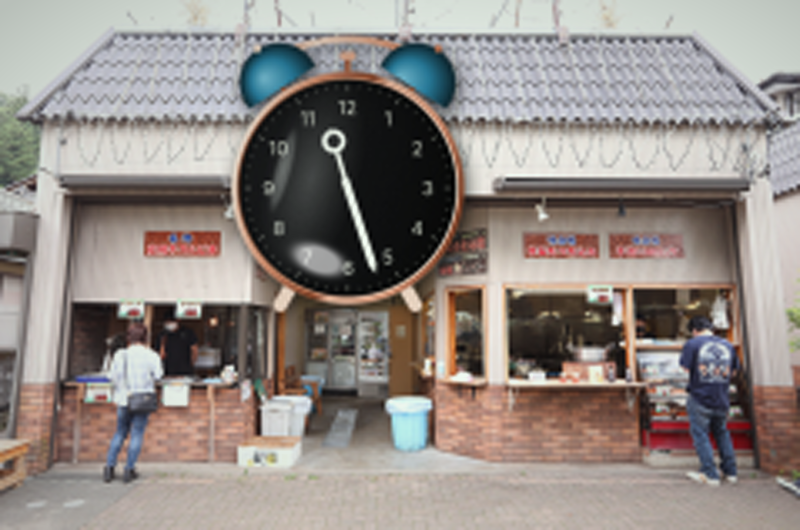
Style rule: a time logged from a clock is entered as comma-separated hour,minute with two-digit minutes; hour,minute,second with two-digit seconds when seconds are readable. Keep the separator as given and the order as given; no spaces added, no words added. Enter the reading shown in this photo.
11,27
